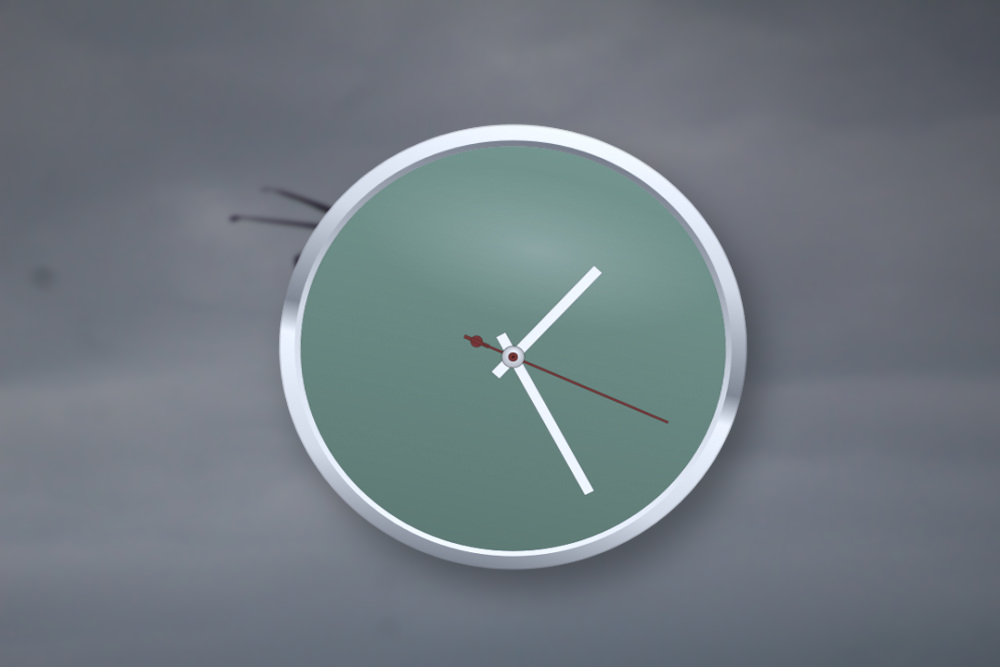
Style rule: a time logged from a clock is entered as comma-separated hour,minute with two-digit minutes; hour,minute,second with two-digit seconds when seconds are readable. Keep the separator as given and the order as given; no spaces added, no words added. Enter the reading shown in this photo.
1,25,19
